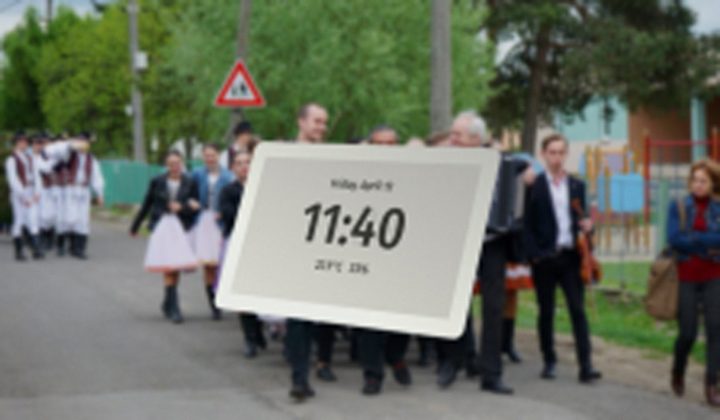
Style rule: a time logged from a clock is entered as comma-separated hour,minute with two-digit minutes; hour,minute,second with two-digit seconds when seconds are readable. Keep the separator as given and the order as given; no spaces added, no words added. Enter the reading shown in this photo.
11,40
